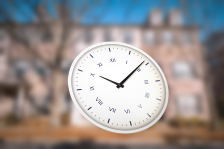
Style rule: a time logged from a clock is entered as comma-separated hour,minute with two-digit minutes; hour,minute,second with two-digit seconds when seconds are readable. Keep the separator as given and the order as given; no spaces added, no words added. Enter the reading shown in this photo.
10,09
